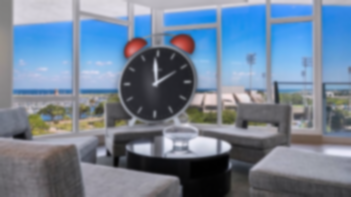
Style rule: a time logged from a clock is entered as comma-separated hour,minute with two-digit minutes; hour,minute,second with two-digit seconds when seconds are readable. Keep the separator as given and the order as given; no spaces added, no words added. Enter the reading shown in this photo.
1,59
